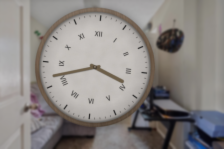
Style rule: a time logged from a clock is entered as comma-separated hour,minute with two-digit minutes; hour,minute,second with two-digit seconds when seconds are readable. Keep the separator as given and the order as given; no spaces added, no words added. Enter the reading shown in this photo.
3,42
